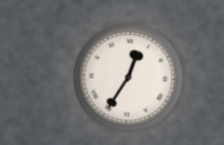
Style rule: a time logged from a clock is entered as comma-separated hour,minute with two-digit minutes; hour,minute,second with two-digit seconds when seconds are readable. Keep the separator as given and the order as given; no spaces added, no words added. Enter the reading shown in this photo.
12,35
